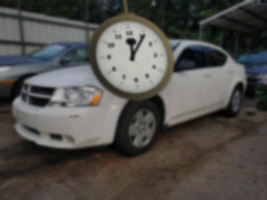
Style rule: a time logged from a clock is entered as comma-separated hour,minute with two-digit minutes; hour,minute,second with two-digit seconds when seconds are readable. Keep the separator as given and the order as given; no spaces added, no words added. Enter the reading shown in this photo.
12,06
